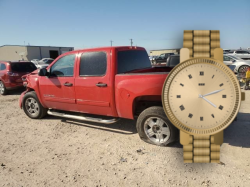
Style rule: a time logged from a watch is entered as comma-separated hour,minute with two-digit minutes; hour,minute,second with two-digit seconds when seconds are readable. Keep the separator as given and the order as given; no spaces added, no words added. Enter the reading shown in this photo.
4,12
